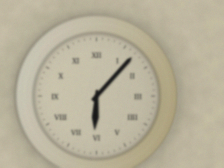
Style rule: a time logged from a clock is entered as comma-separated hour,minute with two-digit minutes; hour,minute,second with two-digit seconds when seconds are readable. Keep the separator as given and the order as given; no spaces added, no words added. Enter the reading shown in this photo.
6,07
